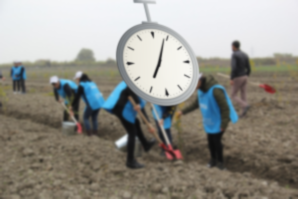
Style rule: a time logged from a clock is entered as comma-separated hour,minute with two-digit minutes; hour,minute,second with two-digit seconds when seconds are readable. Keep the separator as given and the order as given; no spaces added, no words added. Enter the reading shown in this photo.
7,04
